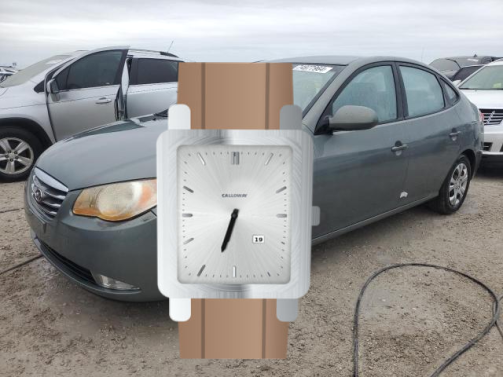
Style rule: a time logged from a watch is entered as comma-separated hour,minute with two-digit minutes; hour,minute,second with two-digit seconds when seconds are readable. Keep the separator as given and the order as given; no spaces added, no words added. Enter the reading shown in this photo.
6,33
